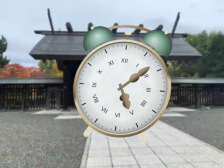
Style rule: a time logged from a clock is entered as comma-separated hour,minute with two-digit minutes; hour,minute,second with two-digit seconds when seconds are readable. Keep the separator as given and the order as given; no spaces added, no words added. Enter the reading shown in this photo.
5,08
